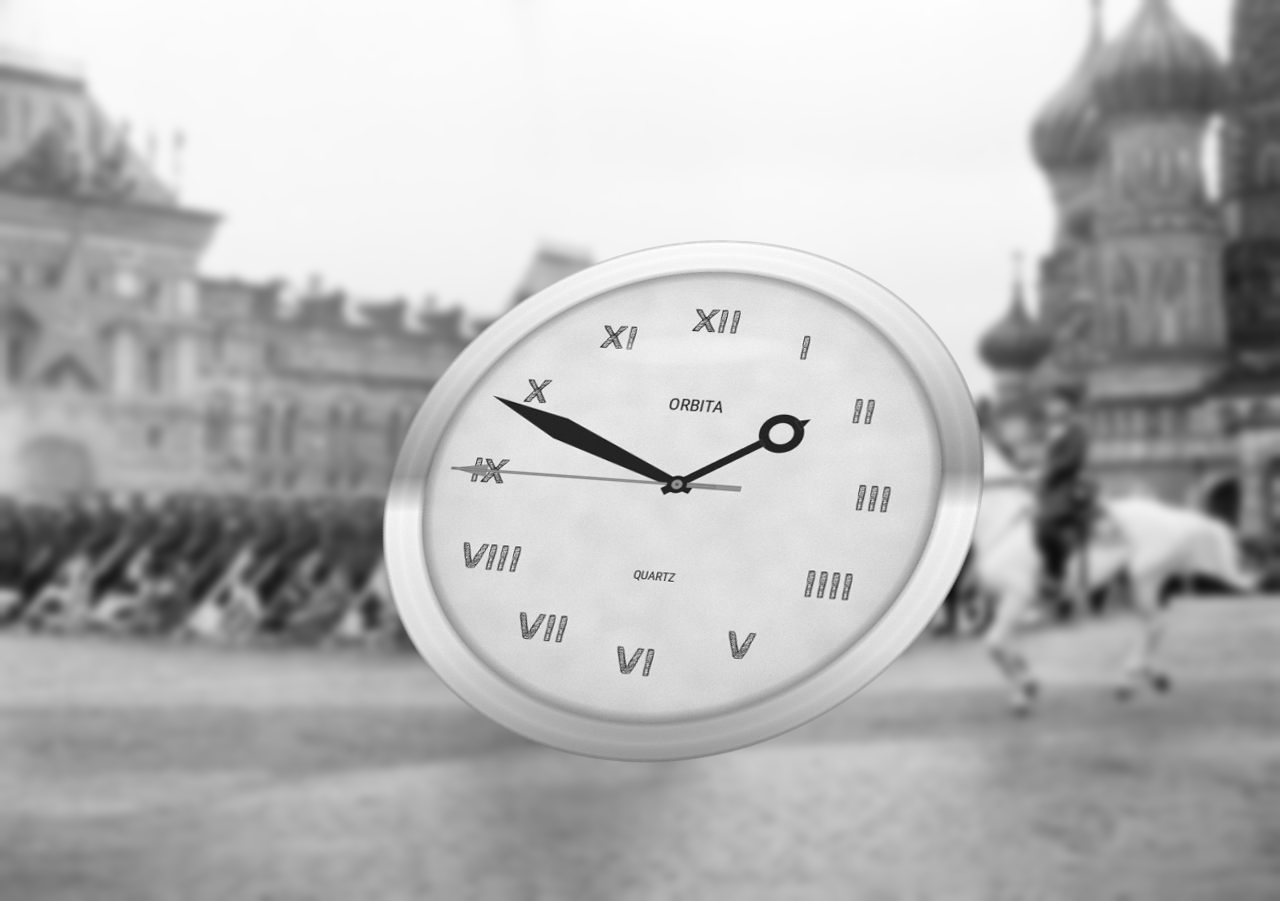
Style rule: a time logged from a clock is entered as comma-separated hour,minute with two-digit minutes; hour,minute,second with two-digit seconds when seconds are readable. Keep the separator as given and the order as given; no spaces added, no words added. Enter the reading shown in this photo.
1,48,45
